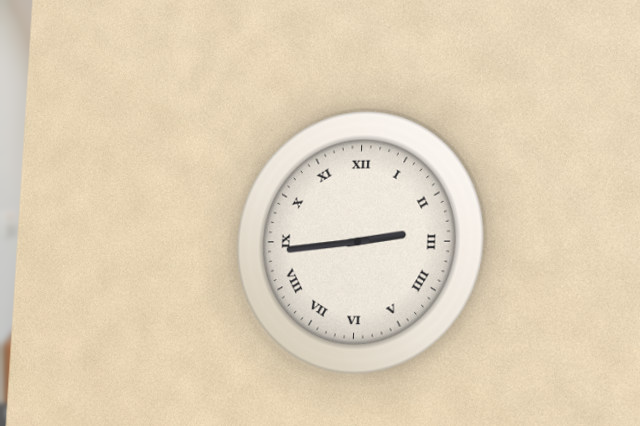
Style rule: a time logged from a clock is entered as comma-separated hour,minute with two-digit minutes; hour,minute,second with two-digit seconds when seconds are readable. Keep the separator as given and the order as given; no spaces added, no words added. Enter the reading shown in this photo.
2,44
